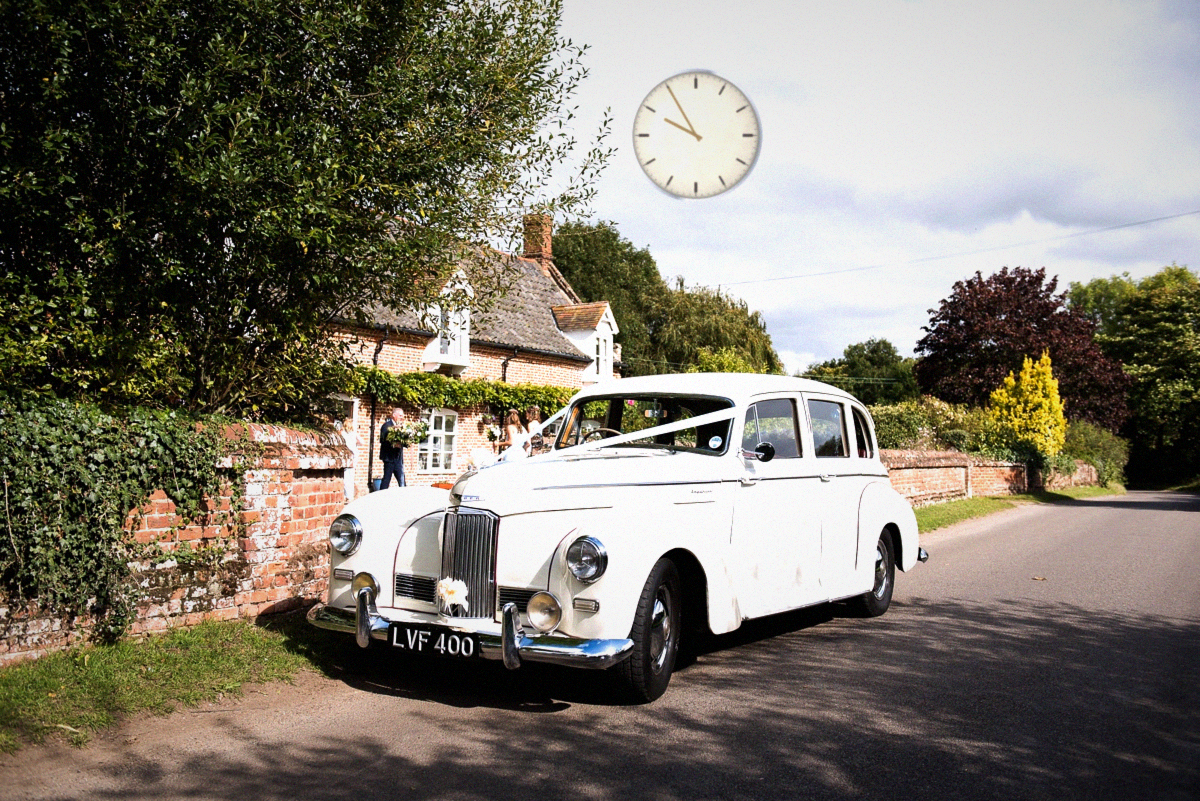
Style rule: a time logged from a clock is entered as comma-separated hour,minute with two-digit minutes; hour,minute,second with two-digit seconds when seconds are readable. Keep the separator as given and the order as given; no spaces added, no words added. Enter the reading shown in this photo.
9,55
